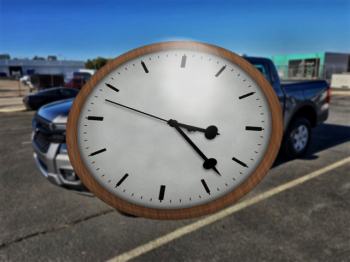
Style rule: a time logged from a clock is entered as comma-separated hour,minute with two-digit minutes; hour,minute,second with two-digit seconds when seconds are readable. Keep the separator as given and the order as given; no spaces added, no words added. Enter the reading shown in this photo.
3,22,48
